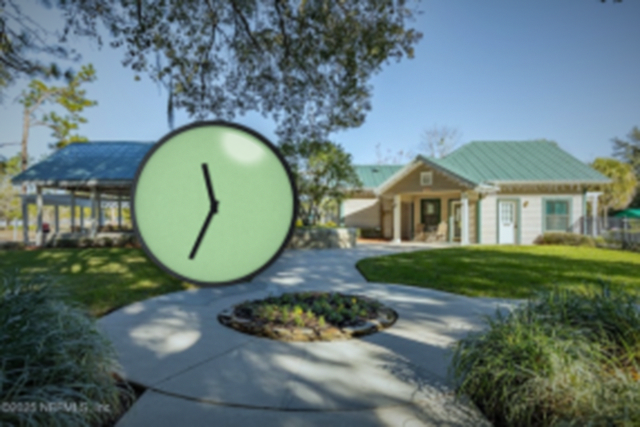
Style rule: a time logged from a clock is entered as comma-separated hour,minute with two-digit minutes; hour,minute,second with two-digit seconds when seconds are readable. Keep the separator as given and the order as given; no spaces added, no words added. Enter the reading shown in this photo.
11,34
